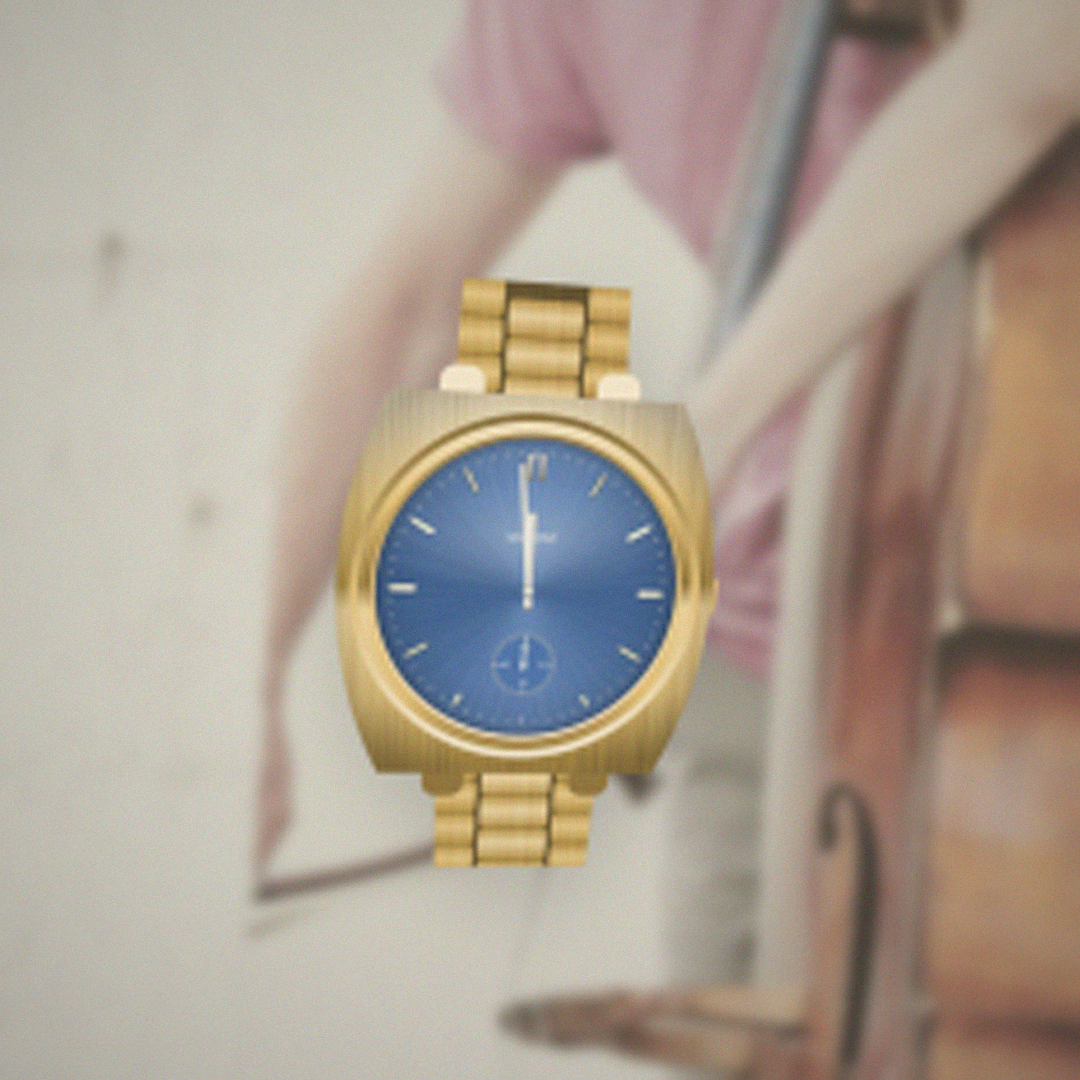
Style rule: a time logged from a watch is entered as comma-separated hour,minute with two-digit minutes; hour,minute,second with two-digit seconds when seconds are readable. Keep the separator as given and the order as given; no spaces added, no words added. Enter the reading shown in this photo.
11,59
